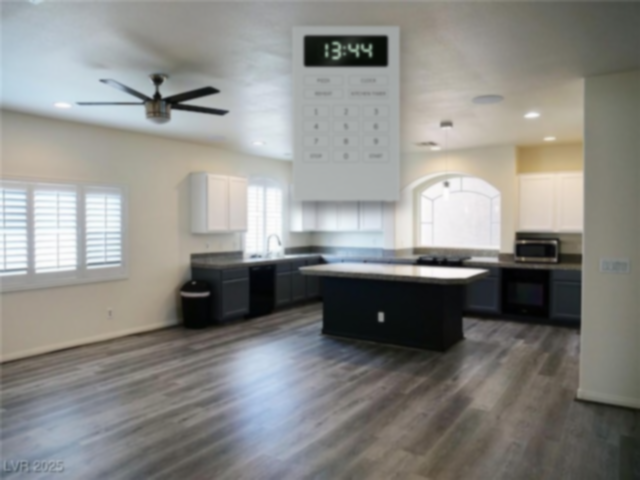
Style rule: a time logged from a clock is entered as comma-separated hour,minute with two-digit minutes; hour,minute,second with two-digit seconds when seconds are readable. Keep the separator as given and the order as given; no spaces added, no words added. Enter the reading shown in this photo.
13,44
